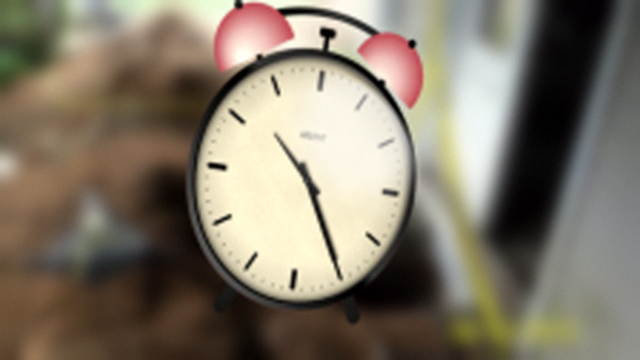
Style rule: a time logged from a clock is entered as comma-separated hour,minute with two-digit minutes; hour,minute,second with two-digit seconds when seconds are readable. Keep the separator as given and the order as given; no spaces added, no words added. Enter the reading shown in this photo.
10,25
